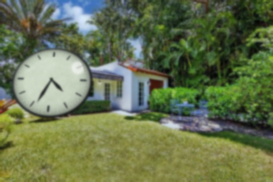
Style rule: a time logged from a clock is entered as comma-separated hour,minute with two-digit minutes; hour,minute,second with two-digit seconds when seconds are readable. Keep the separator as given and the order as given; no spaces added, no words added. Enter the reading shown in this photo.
4,34
